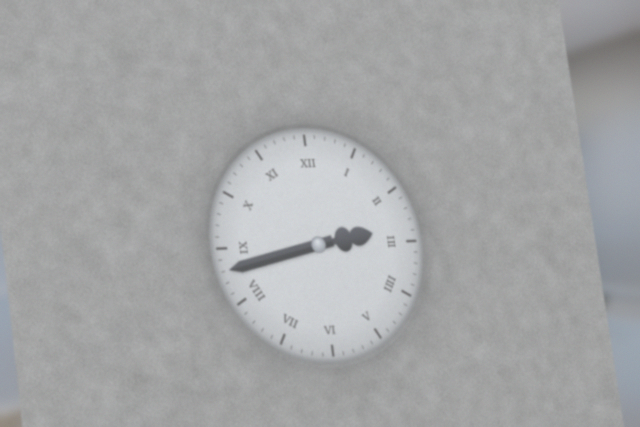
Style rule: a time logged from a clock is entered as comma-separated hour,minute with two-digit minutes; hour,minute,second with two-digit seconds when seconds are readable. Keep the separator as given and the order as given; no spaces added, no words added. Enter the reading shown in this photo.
2,43
